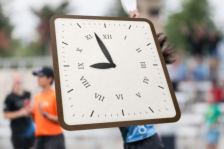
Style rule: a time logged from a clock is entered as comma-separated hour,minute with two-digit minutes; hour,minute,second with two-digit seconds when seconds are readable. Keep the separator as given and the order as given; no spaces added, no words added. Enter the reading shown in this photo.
8,57
